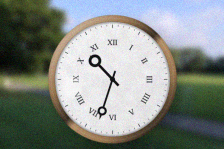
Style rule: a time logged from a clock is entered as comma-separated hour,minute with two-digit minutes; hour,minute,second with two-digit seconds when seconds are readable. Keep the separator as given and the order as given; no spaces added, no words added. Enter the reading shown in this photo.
10,33
